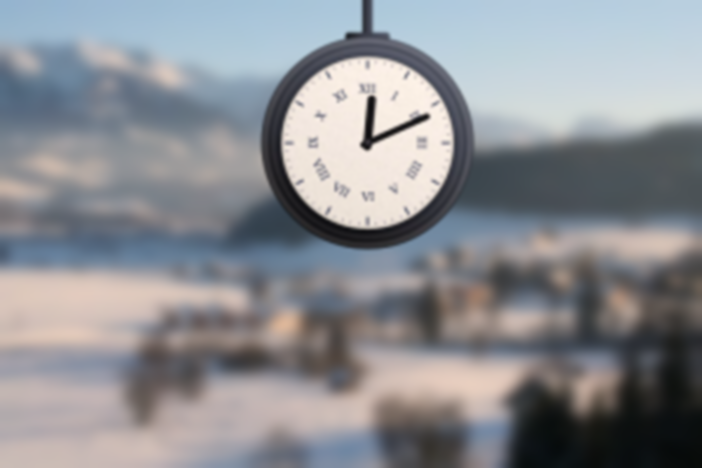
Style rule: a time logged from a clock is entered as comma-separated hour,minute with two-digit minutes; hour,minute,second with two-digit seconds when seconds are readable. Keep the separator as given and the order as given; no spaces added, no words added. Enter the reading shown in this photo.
12,11
